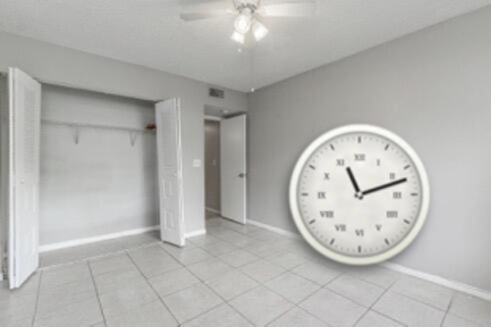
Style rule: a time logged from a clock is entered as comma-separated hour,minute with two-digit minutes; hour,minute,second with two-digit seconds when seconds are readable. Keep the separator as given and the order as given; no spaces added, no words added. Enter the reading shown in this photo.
11,12
